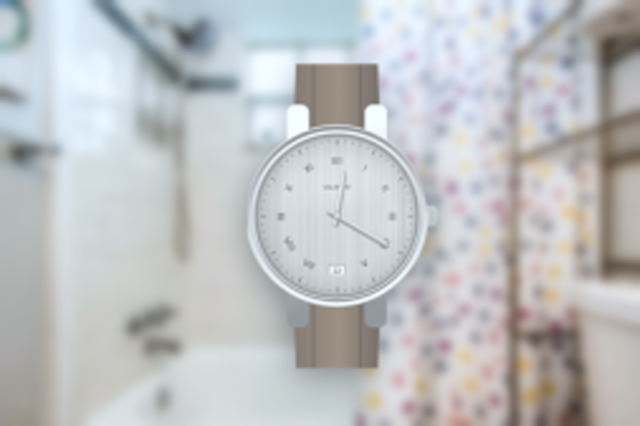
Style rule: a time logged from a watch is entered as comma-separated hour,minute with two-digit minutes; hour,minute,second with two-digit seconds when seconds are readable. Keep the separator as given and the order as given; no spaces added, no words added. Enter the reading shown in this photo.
12,20
